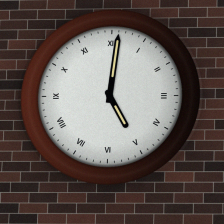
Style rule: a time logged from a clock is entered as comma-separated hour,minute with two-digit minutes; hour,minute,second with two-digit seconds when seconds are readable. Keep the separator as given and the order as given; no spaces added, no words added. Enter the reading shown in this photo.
5,01
